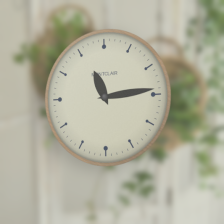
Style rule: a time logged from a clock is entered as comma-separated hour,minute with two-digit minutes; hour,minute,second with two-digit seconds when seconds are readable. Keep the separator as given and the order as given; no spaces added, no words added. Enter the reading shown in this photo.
11,14
